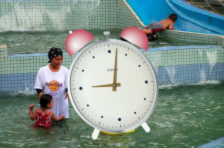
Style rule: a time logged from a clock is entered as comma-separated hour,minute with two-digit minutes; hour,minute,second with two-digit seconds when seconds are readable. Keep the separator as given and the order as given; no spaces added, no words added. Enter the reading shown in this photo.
9,02
